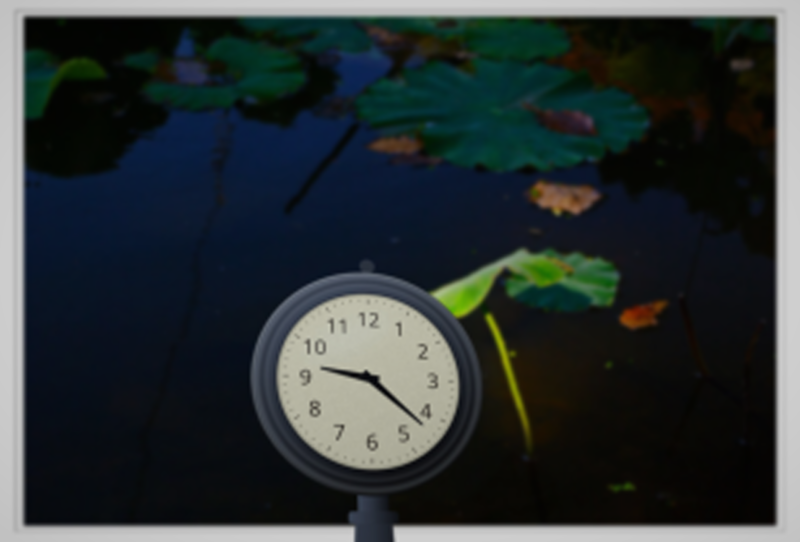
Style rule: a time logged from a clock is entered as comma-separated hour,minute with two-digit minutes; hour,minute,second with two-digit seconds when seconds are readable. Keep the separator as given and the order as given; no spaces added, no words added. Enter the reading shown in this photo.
9,22
